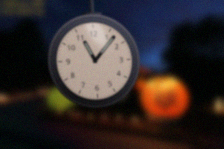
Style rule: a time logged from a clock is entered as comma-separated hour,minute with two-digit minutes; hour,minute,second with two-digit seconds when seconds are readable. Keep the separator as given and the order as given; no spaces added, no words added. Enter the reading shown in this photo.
11,07
